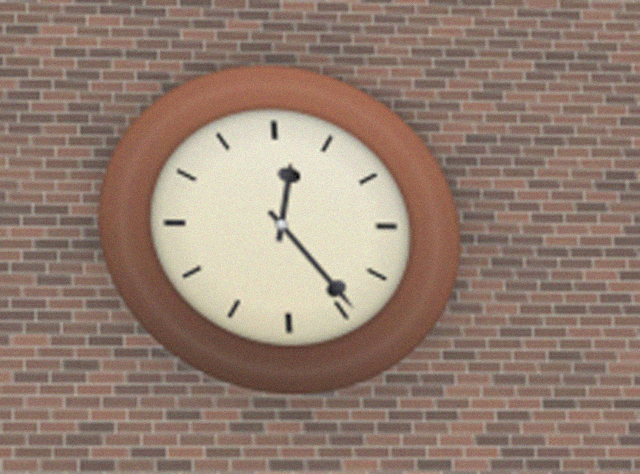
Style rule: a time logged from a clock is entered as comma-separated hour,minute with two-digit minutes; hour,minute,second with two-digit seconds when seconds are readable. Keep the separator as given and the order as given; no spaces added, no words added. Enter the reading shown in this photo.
12,24
